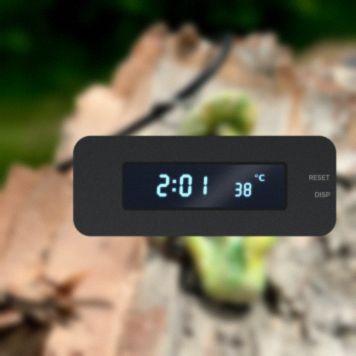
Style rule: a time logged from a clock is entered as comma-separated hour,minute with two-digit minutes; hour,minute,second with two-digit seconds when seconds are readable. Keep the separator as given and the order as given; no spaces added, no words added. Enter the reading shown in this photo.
2,01
